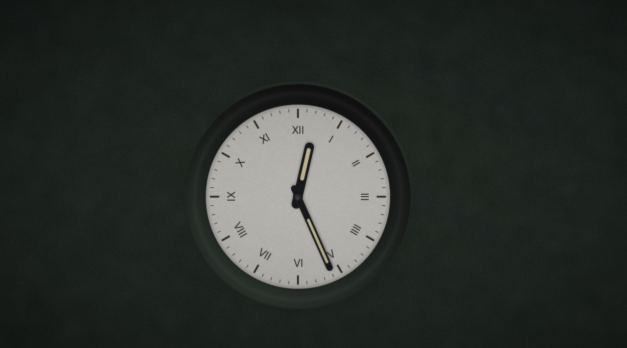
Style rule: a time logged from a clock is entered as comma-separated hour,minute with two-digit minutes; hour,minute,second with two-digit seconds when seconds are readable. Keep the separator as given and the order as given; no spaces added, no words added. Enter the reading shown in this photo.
12,26
